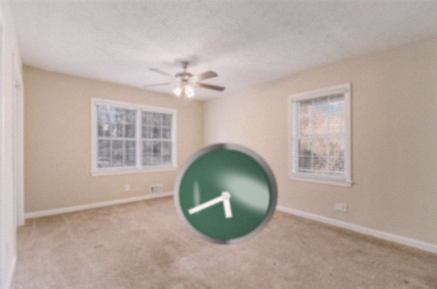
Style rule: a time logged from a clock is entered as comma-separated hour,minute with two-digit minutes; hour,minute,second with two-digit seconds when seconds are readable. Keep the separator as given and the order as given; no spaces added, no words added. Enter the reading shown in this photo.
5,41
